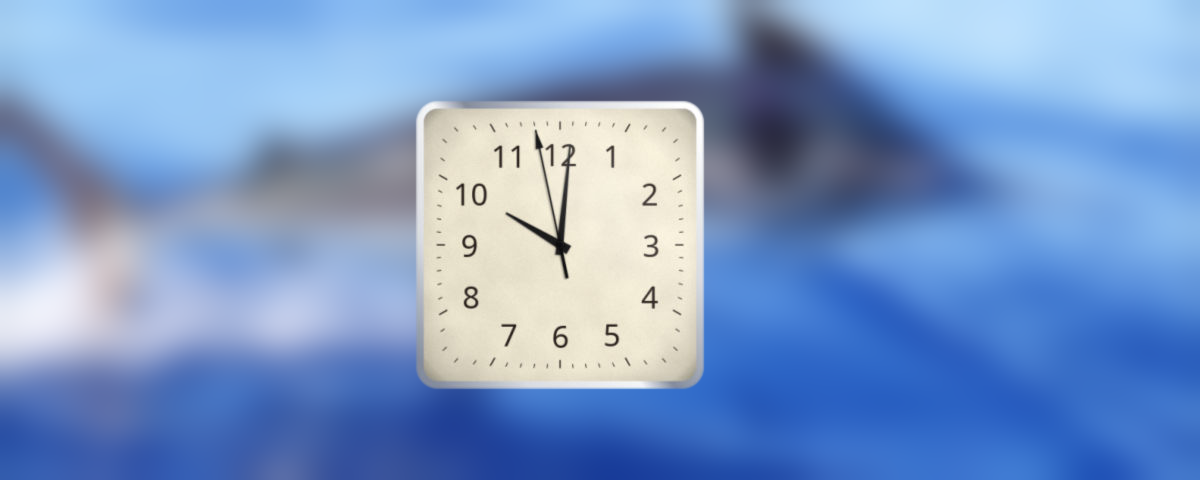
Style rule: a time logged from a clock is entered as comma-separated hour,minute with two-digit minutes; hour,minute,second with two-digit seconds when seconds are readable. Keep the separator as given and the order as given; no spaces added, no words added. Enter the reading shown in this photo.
10,00,58
